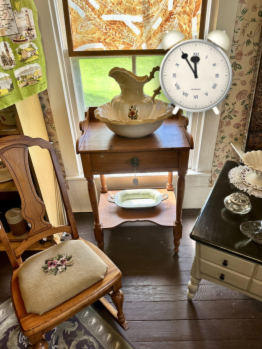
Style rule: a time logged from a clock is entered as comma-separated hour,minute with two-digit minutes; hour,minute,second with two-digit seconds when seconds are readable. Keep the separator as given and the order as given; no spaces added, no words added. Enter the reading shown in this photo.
11,55
